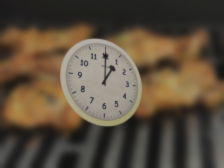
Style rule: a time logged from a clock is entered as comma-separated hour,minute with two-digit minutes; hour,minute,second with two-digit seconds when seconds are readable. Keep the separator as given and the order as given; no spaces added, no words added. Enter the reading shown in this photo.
1,00
